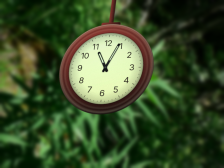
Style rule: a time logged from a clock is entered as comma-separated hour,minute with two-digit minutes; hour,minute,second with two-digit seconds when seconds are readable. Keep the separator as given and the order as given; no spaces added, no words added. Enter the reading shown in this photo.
11,04
